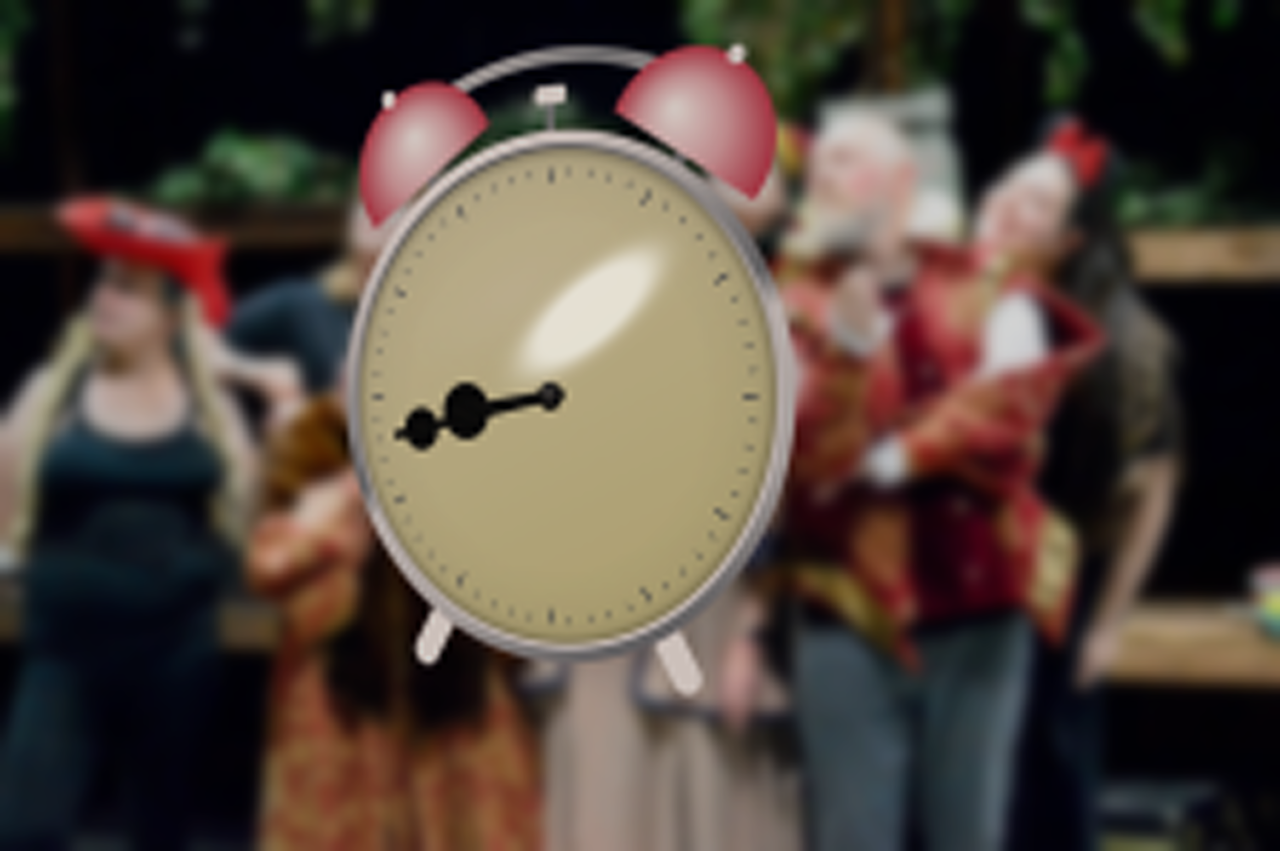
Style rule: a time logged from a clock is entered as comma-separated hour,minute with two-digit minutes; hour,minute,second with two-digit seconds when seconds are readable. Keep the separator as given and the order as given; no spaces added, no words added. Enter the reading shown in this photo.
8,43
